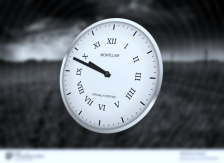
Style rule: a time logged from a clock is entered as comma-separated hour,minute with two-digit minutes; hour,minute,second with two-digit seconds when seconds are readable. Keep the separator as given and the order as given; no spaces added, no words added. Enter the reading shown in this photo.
9,48
